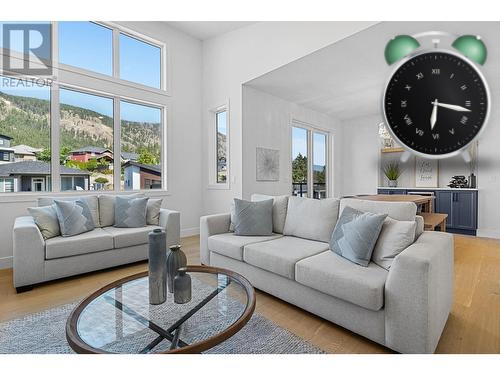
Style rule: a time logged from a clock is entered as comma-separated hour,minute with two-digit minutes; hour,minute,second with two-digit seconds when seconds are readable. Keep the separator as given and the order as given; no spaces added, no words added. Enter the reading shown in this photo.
6,17
